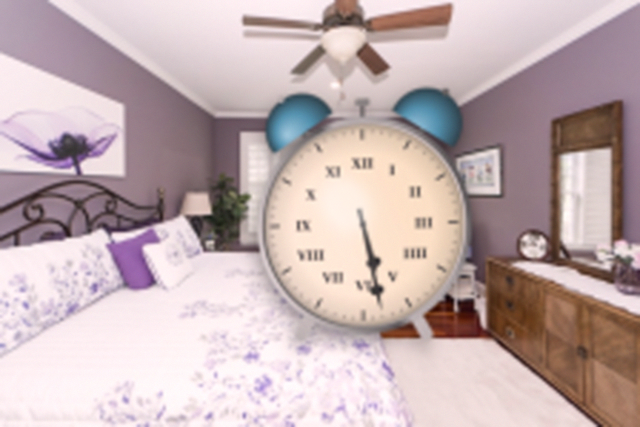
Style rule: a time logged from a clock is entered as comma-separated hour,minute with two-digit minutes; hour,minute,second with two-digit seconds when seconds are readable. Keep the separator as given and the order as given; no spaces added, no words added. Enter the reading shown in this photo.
5,28
